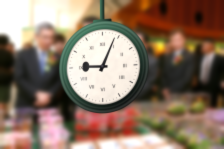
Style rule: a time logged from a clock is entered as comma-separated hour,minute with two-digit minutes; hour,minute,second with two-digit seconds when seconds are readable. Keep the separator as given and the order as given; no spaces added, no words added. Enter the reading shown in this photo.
9,04
